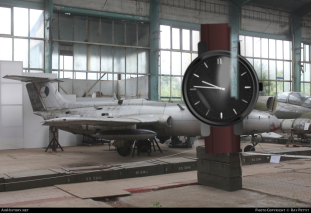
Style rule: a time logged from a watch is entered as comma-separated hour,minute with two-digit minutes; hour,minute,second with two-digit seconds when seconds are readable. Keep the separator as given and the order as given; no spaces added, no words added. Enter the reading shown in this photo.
9,46
